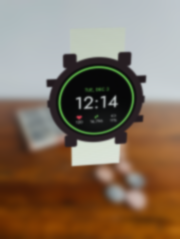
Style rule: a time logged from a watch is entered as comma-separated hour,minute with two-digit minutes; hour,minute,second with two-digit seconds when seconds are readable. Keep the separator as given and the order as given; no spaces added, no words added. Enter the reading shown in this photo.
12,14
